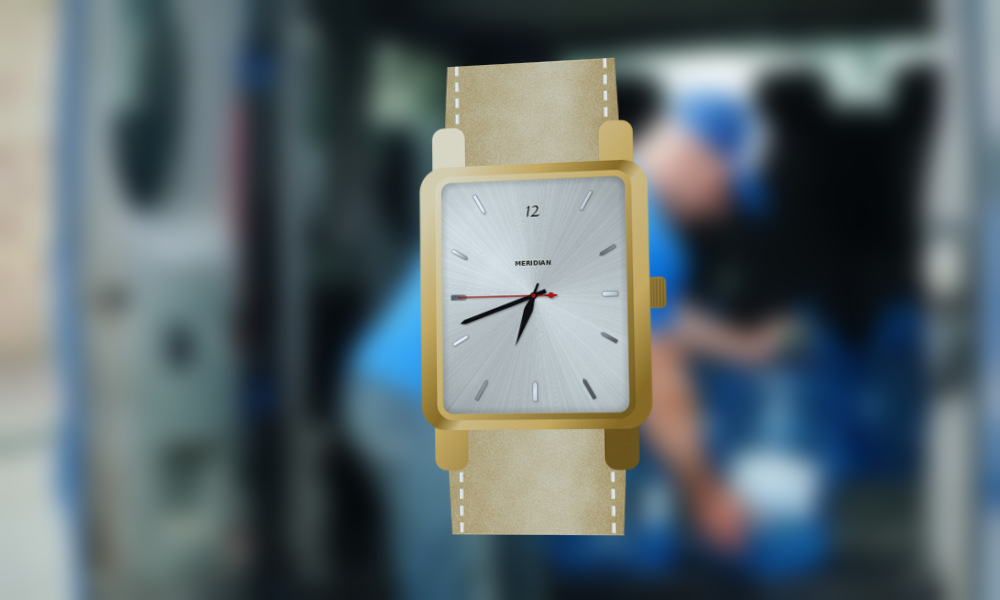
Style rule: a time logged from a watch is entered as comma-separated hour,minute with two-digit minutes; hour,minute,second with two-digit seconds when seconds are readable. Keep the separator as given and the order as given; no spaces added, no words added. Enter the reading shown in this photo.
6,41,45
